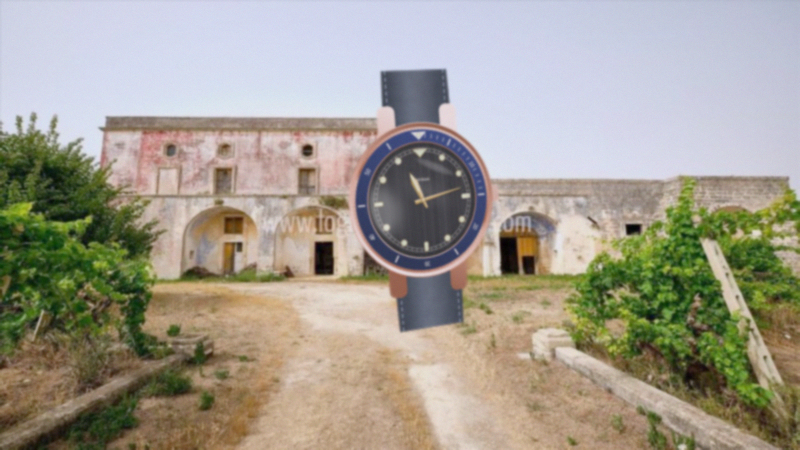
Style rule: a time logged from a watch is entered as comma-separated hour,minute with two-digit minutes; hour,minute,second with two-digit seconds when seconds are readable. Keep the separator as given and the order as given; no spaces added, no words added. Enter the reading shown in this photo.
11,13
